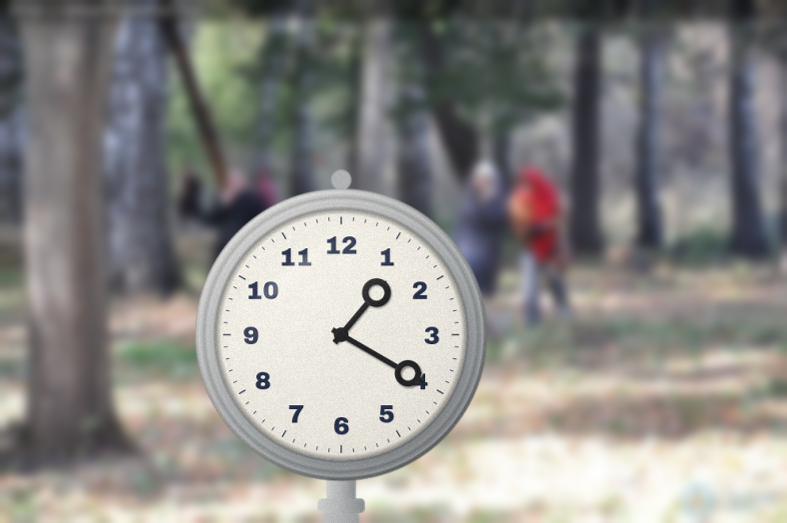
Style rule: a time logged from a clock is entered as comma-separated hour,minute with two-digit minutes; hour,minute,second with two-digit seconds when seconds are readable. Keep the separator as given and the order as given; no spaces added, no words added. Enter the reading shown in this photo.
1,20
